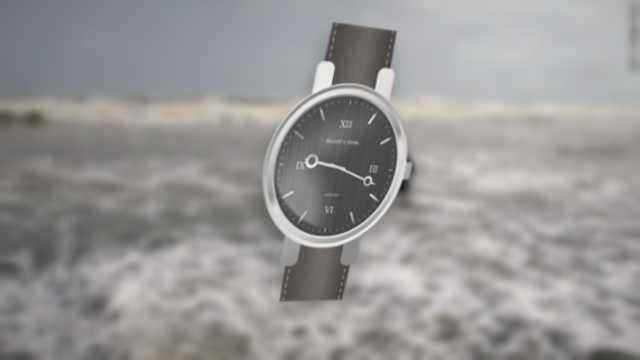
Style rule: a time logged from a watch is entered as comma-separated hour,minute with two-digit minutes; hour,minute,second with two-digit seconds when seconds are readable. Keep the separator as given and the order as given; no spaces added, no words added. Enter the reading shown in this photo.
9,18
